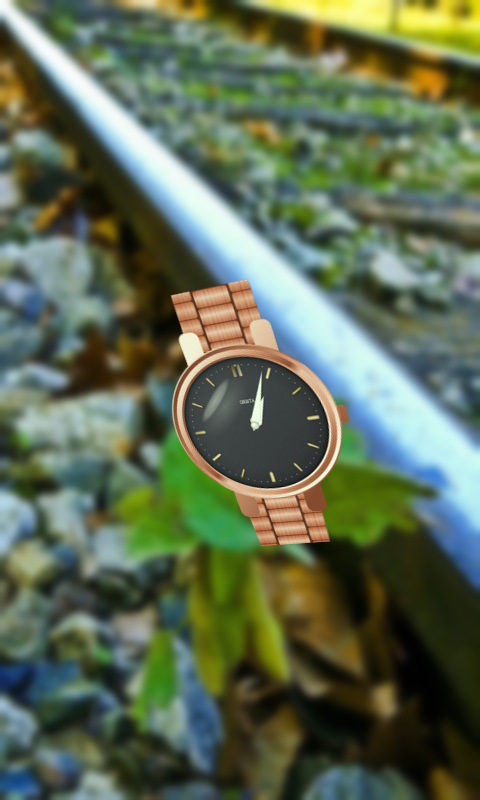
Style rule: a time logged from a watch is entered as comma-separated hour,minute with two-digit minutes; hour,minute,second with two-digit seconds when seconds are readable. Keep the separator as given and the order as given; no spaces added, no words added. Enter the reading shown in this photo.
1,04
